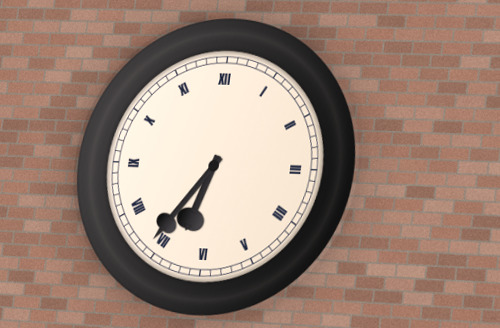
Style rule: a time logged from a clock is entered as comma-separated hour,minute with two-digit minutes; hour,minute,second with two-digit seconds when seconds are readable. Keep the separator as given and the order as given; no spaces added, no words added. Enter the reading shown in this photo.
6,36
